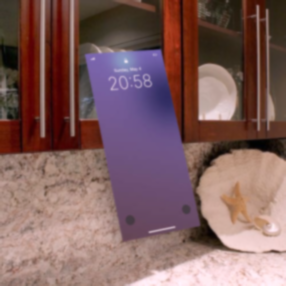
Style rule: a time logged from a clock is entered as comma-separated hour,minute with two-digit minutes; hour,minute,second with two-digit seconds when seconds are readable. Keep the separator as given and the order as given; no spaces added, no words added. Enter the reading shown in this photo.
20,58
